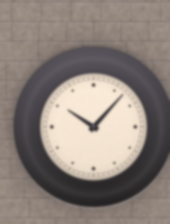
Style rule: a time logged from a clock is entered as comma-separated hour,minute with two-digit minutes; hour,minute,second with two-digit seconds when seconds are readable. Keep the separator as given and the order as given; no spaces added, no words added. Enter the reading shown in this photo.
10,07
